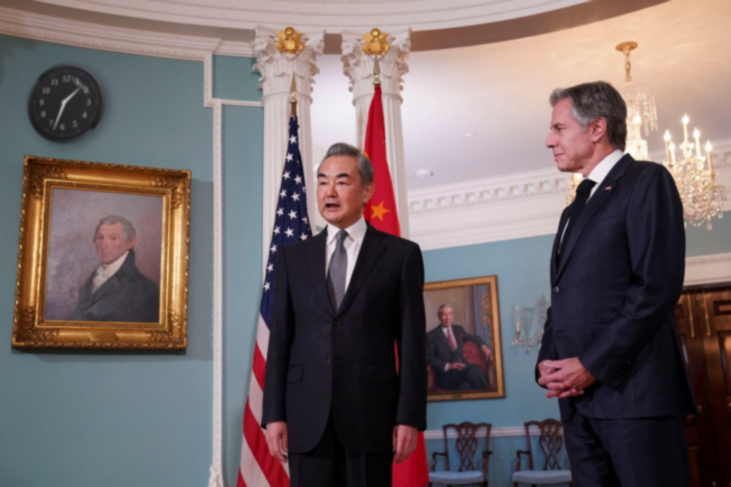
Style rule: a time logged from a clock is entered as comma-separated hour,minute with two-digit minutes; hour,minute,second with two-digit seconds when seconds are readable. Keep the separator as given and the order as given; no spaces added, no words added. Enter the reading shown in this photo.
1,33
